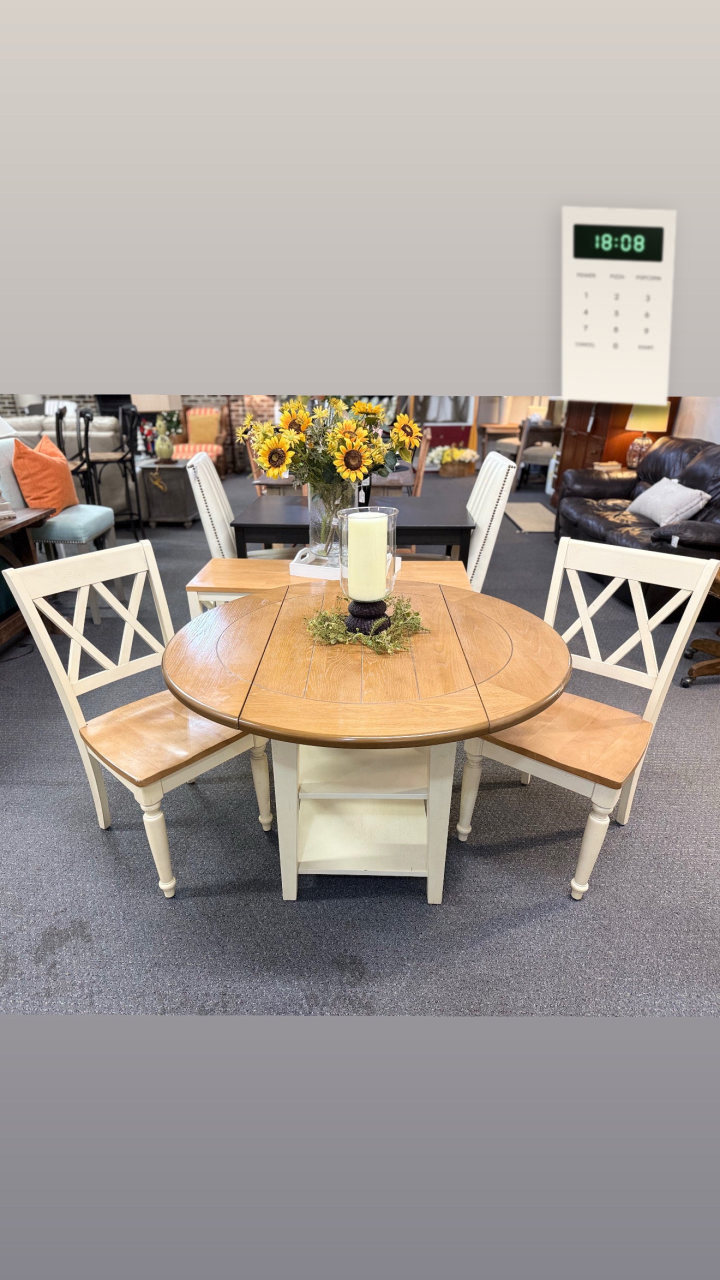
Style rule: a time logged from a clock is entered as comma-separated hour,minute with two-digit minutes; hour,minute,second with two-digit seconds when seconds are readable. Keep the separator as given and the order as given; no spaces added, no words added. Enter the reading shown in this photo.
18,08
